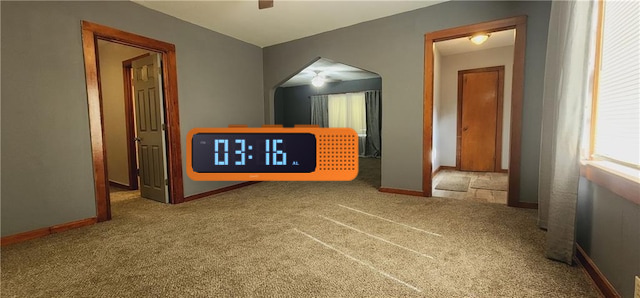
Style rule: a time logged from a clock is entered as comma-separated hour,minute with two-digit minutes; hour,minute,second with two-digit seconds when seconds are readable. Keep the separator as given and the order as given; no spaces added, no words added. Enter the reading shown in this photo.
3,16
